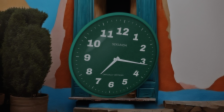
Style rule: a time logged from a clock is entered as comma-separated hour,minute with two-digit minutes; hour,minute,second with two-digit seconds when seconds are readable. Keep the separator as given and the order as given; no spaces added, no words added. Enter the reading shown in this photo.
7,16
